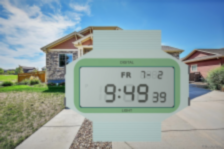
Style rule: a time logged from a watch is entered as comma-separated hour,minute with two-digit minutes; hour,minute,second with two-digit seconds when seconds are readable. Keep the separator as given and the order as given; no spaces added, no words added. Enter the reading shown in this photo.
9,49,39
